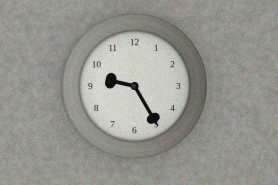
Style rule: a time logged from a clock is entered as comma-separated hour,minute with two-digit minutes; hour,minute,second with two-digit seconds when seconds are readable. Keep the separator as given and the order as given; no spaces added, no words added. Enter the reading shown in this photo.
9,25
